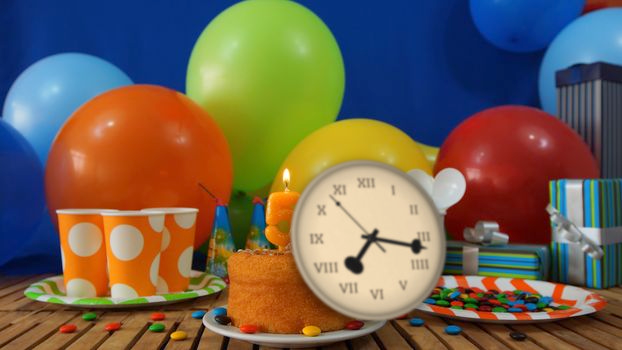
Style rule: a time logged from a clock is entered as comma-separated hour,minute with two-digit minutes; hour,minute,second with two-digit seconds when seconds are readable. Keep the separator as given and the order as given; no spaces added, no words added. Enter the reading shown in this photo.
7,16,53
